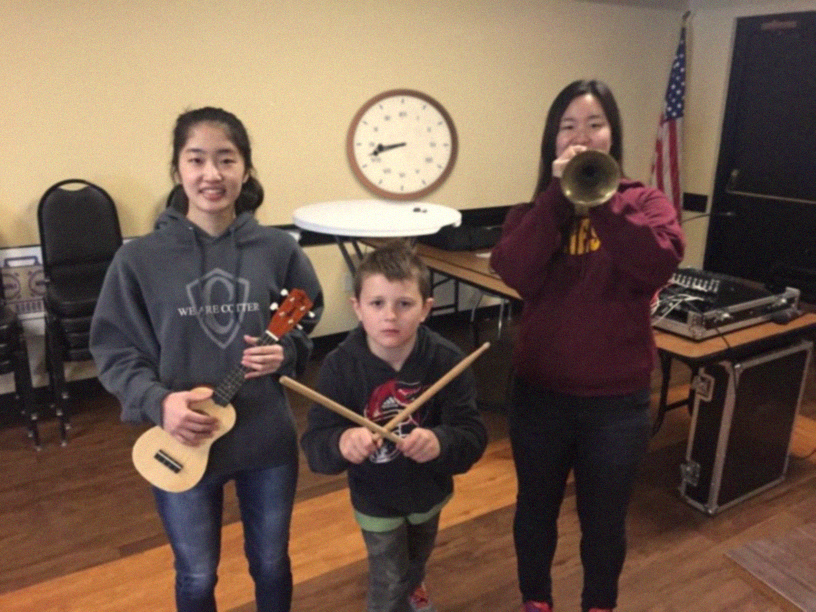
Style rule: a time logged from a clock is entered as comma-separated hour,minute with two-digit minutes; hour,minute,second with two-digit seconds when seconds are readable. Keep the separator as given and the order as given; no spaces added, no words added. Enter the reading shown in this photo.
8,42
